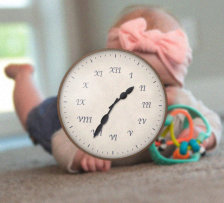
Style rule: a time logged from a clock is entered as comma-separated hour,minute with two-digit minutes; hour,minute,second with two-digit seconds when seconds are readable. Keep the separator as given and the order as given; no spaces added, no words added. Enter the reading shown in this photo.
1,35
